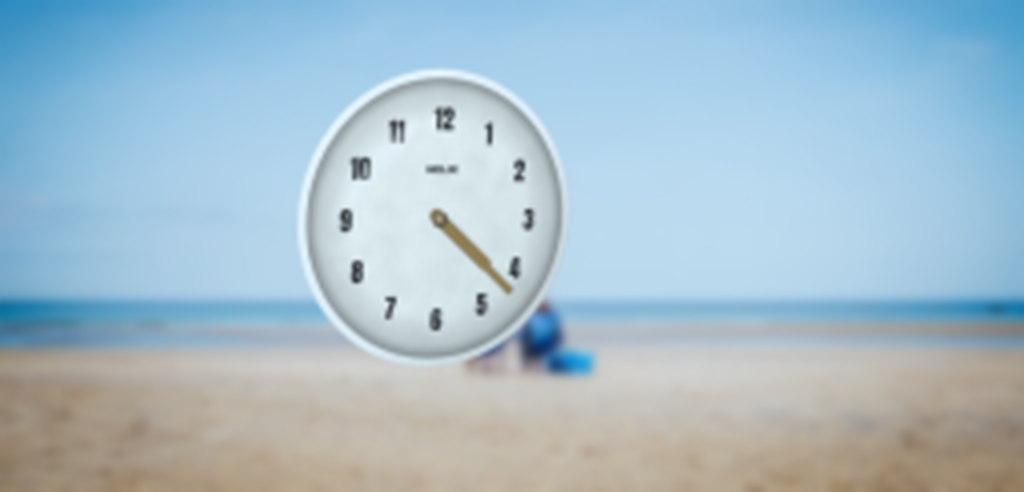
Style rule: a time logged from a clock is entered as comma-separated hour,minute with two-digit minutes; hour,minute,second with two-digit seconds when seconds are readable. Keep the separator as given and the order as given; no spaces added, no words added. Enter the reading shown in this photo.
4,22
